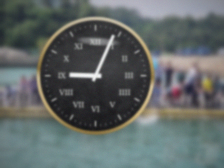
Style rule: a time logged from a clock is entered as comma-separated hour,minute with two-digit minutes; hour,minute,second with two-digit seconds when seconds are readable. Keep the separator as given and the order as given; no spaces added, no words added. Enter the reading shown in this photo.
9,04
